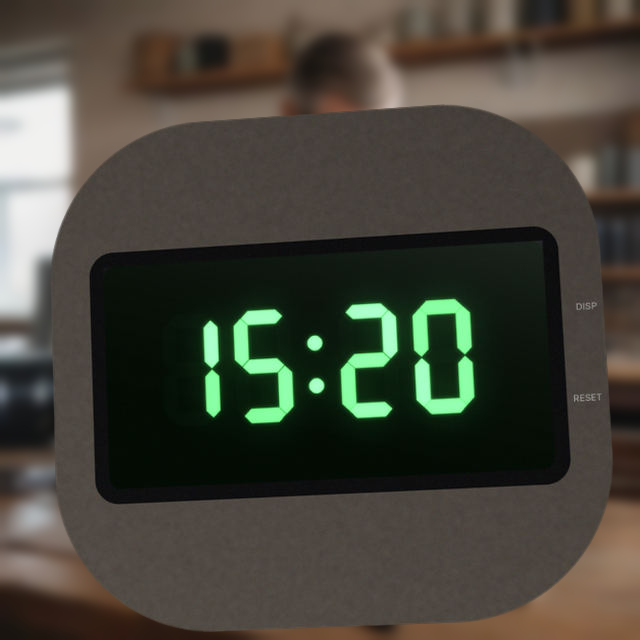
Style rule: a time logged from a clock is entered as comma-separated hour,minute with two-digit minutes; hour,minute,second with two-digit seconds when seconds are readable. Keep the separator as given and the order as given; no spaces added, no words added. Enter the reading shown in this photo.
15,20
